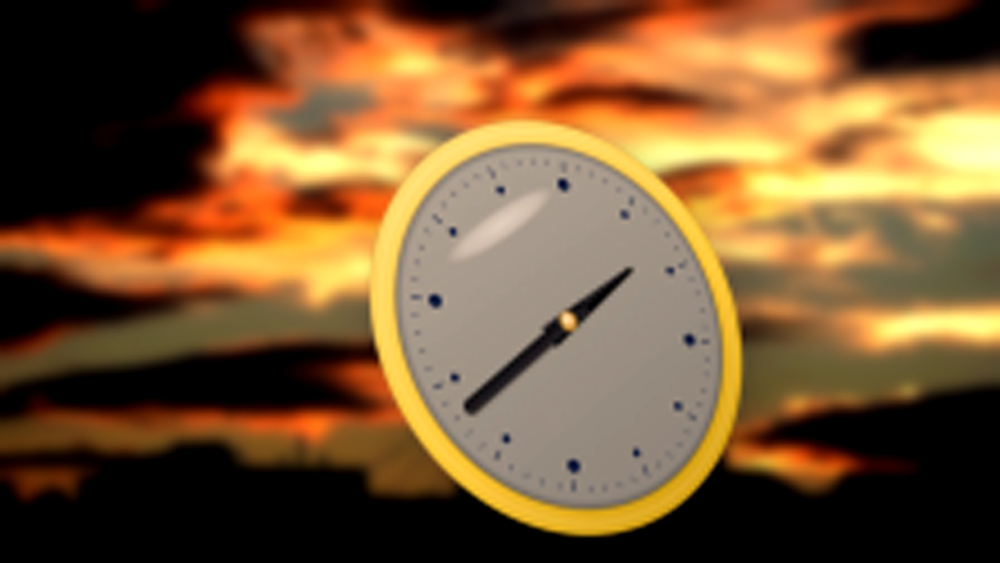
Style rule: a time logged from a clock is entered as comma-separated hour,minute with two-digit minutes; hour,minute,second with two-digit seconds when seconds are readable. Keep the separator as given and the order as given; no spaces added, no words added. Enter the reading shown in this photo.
1,38
